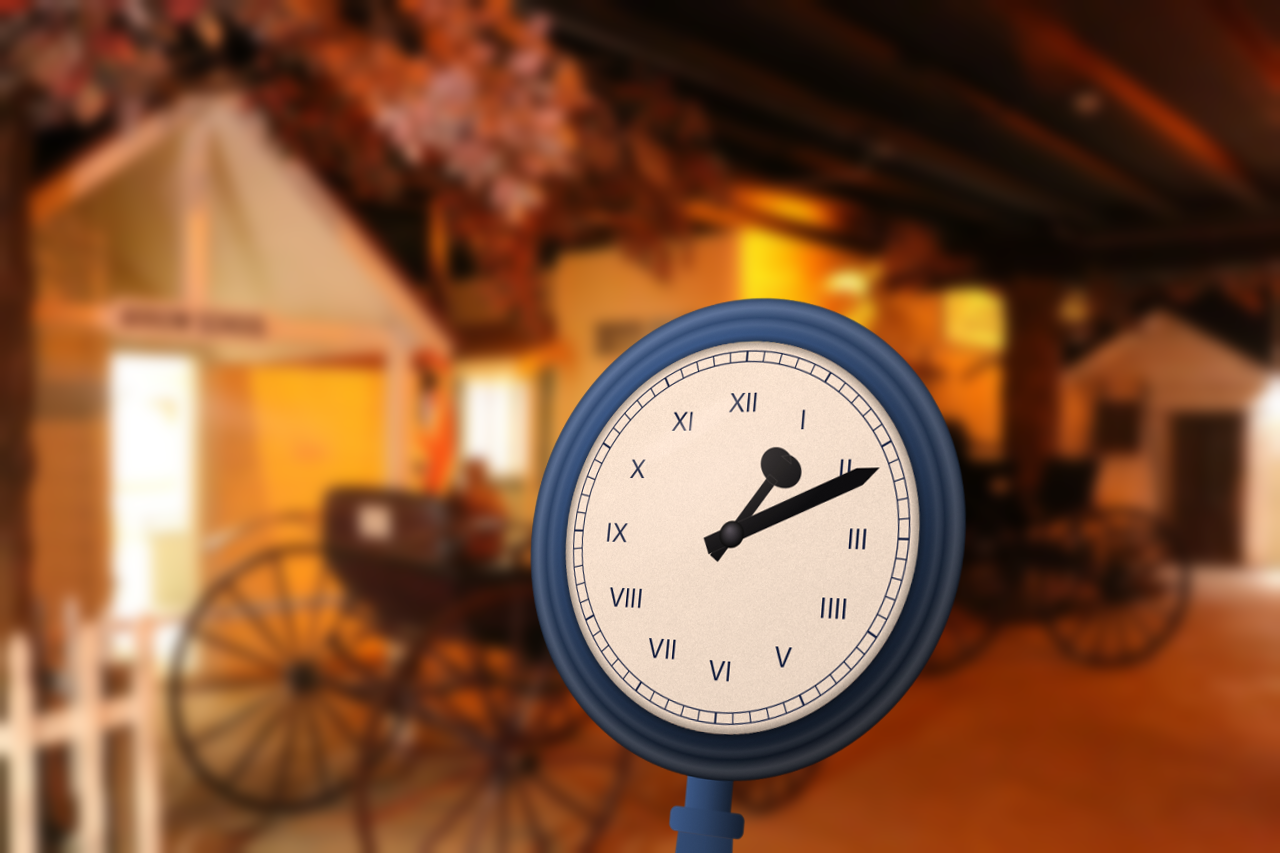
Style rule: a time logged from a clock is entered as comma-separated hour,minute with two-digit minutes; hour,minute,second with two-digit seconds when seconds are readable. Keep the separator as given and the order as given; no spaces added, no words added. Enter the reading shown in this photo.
1,11
